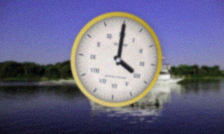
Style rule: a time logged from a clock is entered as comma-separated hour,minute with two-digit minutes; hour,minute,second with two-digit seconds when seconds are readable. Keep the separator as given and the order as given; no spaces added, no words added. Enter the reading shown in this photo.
4,00
